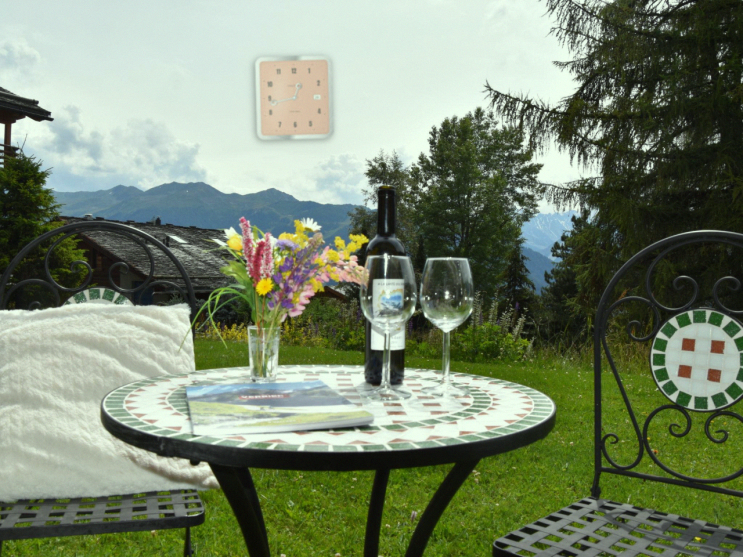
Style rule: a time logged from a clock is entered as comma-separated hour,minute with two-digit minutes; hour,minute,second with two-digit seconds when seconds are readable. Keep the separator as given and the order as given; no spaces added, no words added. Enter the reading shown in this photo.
12,43
